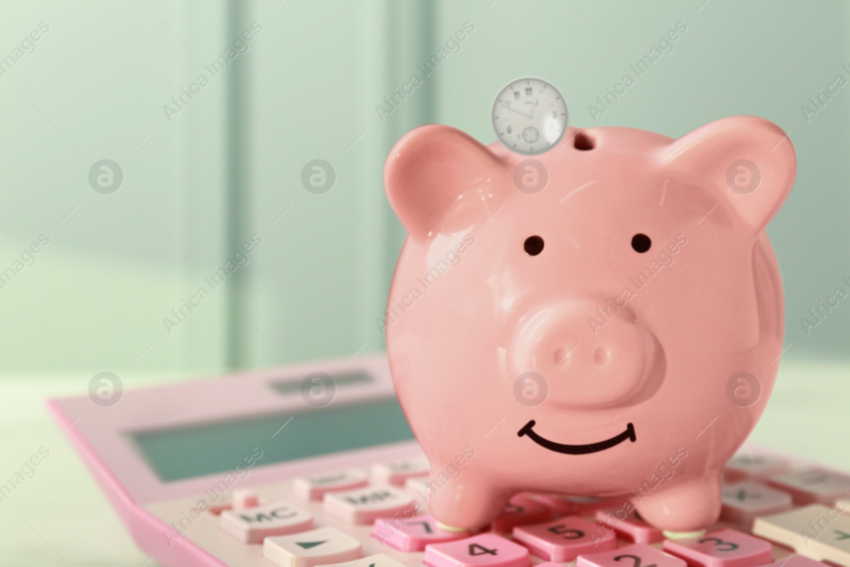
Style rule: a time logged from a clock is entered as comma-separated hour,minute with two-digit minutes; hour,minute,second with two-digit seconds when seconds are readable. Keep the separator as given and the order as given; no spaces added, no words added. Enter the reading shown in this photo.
12,49
